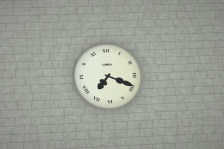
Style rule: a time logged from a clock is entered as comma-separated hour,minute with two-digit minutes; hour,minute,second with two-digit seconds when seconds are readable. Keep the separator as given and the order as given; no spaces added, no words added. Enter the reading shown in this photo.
7,19
